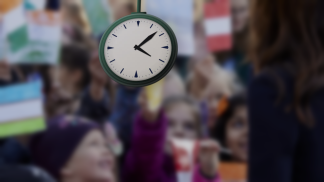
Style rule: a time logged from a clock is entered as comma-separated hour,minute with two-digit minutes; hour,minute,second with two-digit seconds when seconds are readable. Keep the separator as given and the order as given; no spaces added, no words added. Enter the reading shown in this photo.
4,08
